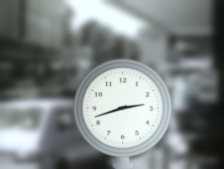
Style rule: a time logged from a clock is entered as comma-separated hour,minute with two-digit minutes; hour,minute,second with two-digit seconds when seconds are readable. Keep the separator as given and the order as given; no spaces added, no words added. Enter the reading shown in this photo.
2,42
